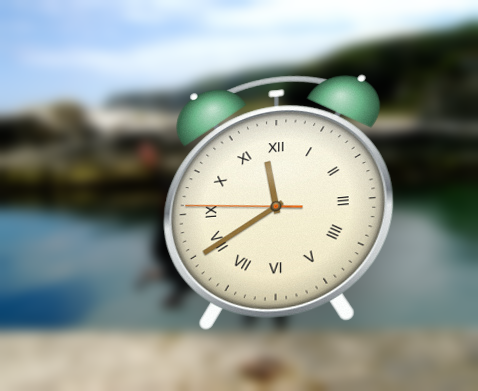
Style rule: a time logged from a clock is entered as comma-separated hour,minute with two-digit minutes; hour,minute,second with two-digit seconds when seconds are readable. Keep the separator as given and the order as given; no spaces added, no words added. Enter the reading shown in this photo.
11,39,46
